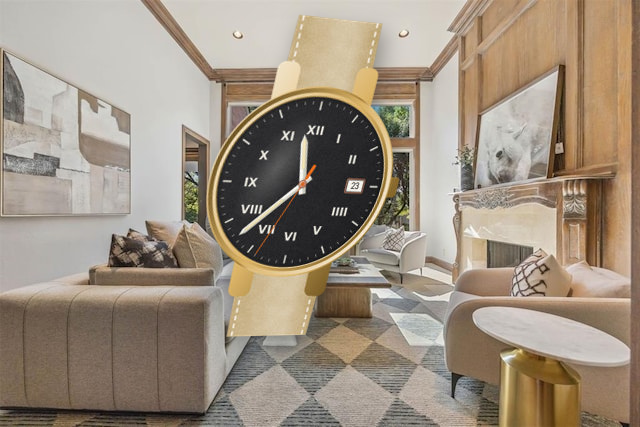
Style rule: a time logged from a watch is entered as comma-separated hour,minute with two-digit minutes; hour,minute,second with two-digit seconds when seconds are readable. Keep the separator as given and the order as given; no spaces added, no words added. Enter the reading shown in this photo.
11,37,34
